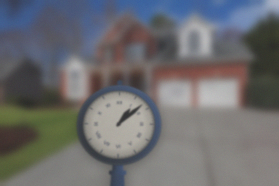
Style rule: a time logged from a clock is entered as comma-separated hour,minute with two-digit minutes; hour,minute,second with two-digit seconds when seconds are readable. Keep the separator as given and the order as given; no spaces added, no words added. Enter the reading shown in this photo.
1,08
